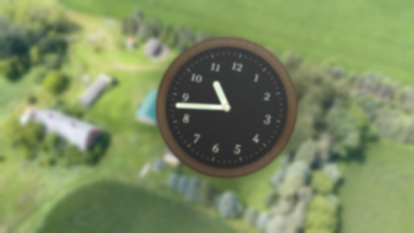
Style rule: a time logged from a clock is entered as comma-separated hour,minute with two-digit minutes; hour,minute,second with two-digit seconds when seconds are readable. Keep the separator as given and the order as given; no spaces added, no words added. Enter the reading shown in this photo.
10,43
